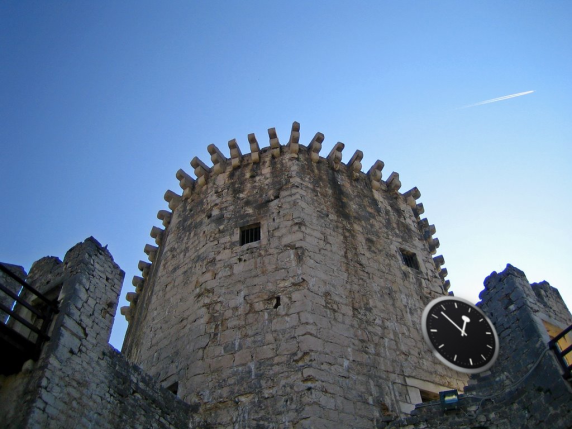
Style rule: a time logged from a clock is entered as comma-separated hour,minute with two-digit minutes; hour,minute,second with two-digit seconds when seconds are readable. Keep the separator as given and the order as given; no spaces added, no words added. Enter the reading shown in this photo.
12,53
